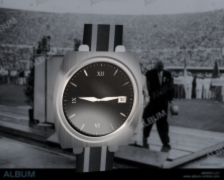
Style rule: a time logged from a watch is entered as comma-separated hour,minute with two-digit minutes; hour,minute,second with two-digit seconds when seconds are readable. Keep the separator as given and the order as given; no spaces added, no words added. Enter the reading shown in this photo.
9,14
